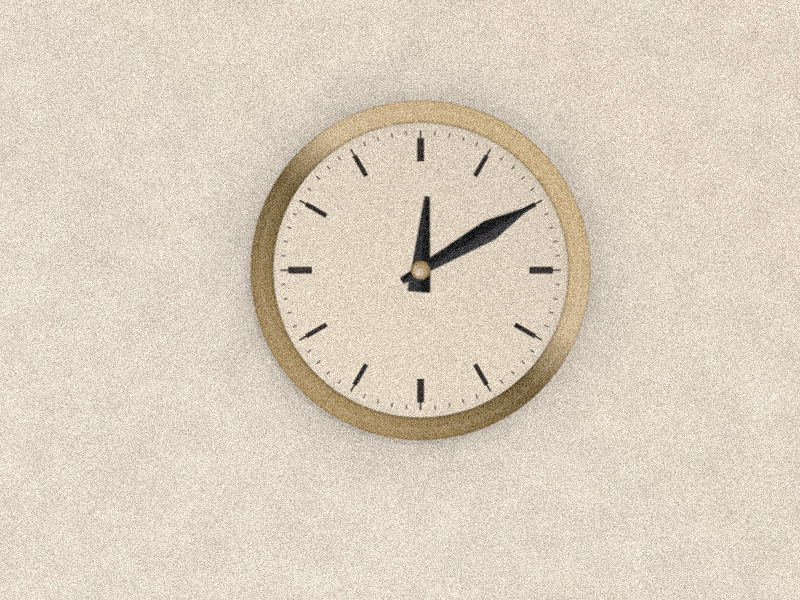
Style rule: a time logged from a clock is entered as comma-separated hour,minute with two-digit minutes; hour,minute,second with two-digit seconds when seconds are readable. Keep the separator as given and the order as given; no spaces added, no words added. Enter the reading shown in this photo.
12,10
